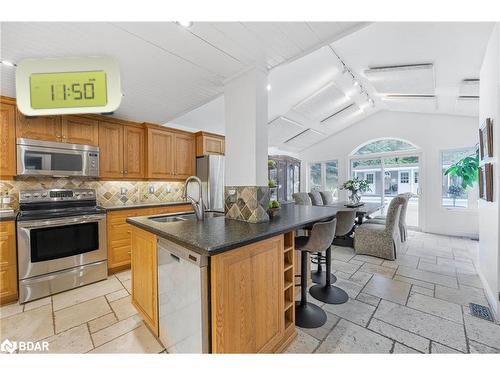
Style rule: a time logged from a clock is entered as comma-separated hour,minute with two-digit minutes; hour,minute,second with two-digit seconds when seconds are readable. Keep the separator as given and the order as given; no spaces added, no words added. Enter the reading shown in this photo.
11,50
